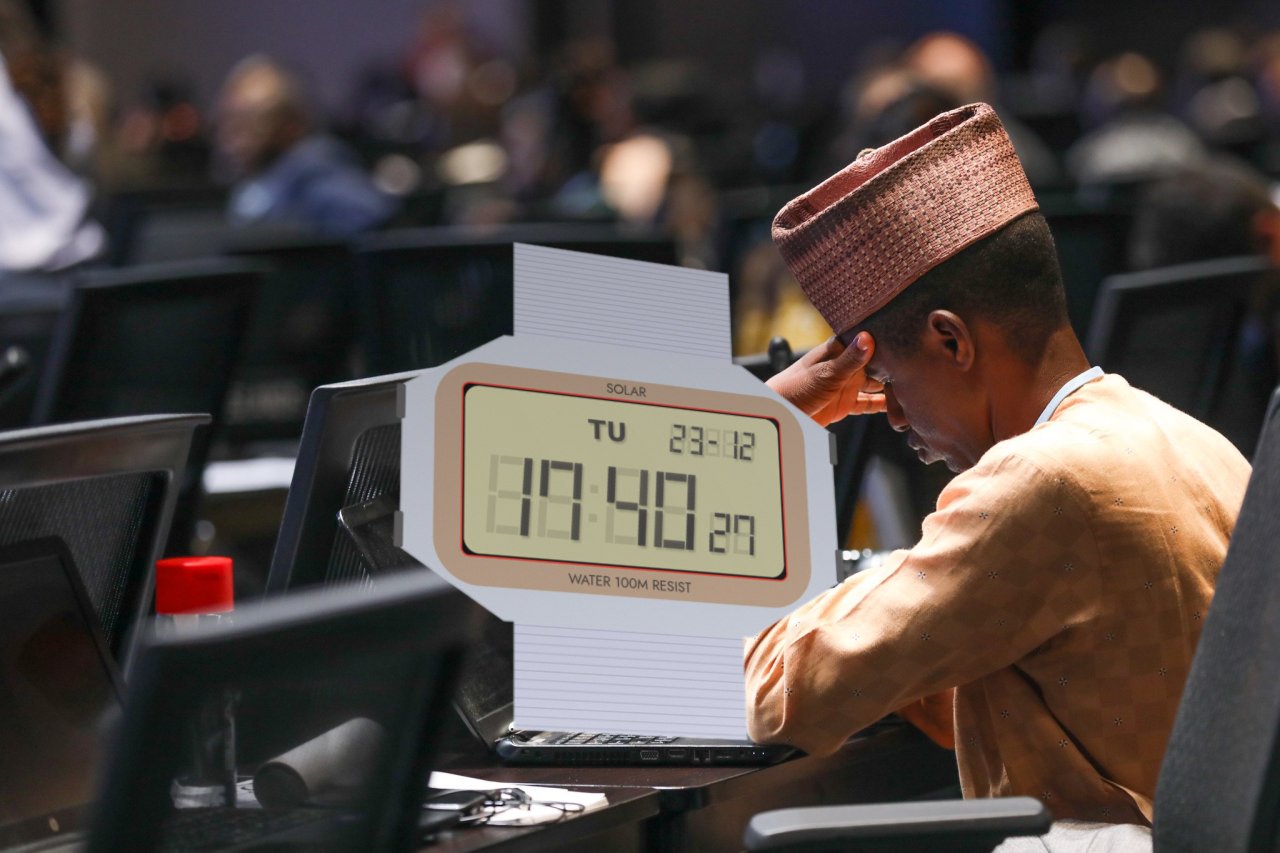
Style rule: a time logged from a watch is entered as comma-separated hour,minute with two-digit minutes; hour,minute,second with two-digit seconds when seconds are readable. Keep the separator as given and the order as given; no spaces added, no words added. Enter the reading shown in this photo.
17,40,27
